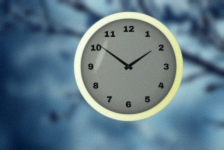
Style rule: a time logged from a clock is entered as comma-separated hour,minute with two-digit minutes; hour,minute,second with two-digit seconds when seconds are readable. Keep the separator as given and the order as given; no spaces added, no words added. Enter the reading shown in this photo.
1,51
